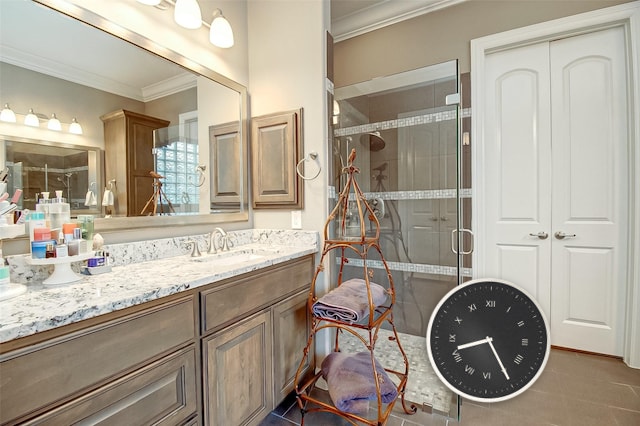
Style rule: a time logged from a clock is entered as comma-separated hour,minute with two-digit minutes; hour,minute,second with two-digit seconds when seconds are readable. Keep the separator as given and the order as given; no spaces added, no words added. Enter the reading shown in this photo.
8,25
